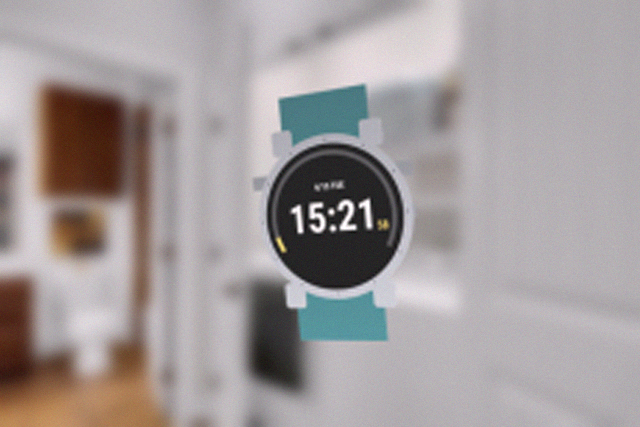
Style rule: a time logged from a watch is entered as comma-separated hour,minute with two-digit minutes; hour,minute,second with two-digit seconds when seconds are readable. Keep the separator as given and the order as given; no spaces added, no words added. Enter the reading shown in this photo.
15,21
